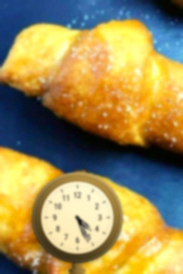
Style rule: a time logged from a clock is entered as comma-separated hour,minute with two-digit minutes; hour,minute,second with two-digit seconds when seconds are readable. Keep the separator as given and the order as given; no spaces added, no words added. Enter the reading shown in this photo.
4,26
